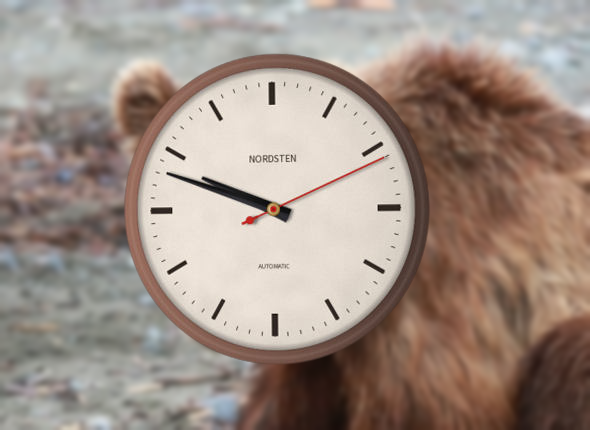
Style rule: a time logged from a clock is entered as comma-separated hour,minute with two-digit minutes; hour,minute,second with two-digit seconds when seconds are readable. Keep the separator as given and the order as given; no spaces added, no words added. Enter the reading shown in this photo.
9,48,11
